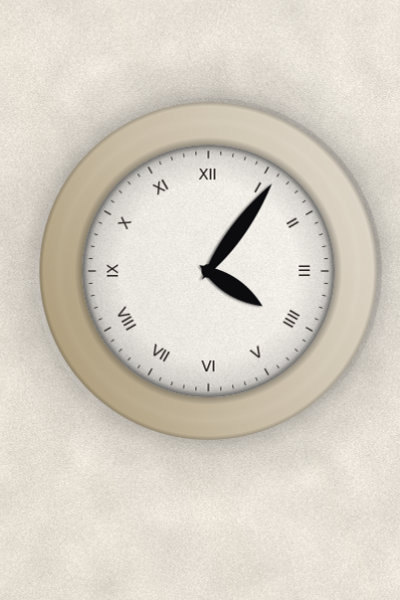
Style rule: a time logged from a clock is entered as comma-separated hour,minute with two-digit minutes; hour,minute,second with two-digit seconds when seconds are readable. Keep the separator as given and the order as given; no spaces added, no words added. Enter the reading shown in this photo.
4,06
